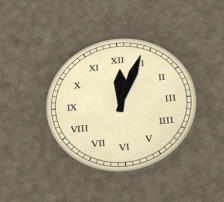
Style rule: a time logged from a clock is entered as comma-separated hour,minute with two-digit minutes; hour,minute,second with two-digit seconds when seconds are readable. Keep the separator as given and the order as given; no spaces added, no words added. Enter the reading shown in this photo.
12,04
